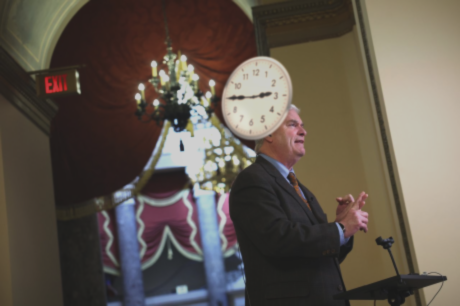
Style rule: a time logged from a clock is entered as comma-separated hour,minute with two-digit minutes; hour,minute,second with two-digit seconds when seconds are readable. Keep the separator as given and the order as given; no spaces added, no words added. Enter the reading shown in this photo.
2,45
